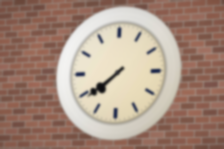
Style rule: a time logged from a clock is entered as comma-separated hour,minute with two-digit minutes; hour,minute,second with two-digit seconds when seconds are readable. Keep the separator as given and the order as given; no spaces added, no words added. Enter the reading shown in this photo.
7,39
